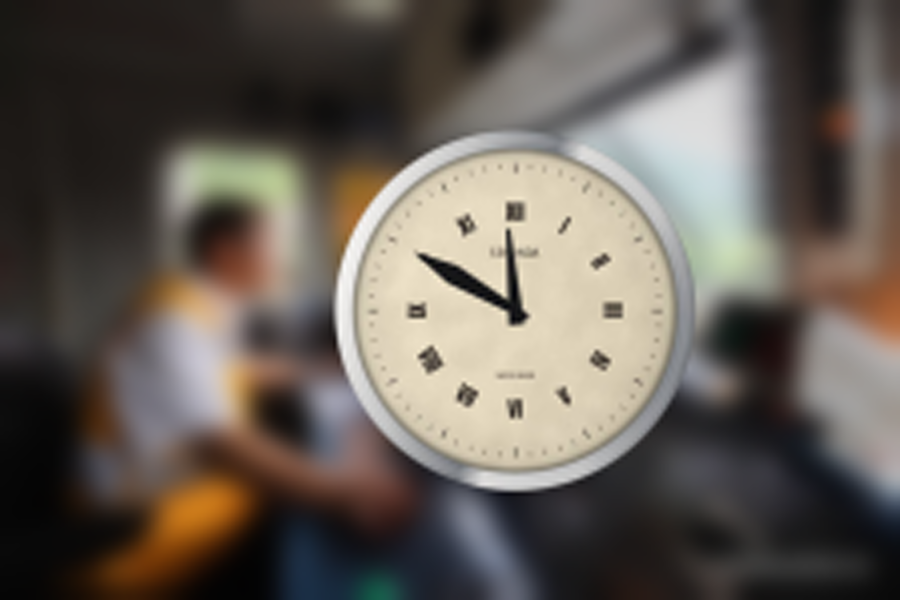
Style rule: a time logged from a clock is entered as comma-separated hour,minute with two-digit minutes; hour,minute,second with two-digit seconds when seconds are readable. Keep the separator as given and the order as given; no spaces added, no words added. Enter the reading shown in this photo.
11,50
